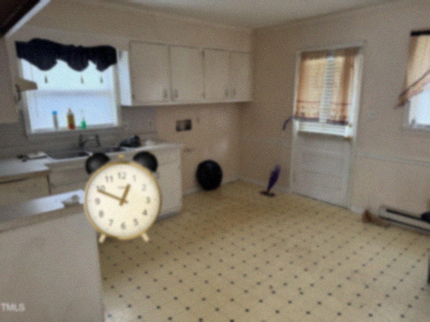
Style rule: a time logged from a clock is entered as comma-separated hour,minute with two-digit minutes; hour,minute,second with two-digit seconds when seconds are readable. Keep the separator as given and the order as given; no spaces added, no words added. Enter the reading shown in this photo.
12,49
